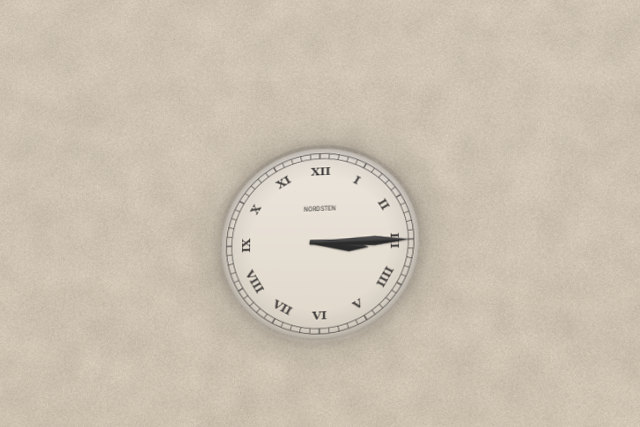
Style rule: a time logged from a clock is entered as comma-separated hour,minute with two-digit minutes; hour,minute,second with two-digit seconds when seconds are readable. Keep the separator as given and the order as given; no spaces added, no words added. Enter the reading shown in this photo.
3,15
